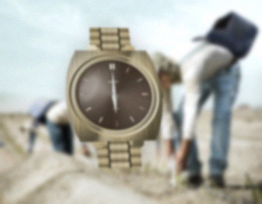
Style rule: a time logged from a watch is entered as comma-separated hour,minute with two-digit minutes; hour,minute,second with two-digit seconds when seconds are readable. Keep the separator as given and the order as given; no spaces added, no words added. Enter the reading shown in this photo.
6,00
